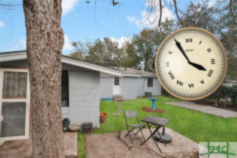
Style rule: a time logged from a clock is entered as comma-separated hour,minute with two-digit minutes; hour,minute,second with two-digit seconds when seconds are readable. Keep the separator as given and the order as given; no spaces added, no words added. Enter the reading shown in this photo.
3,55
